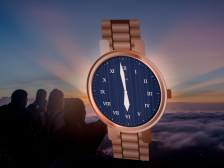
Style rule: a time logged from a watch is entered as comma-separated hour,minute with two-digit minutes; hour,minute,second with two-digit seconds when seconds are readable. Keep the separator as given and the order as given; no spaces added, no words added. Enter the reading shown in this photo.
5,59
